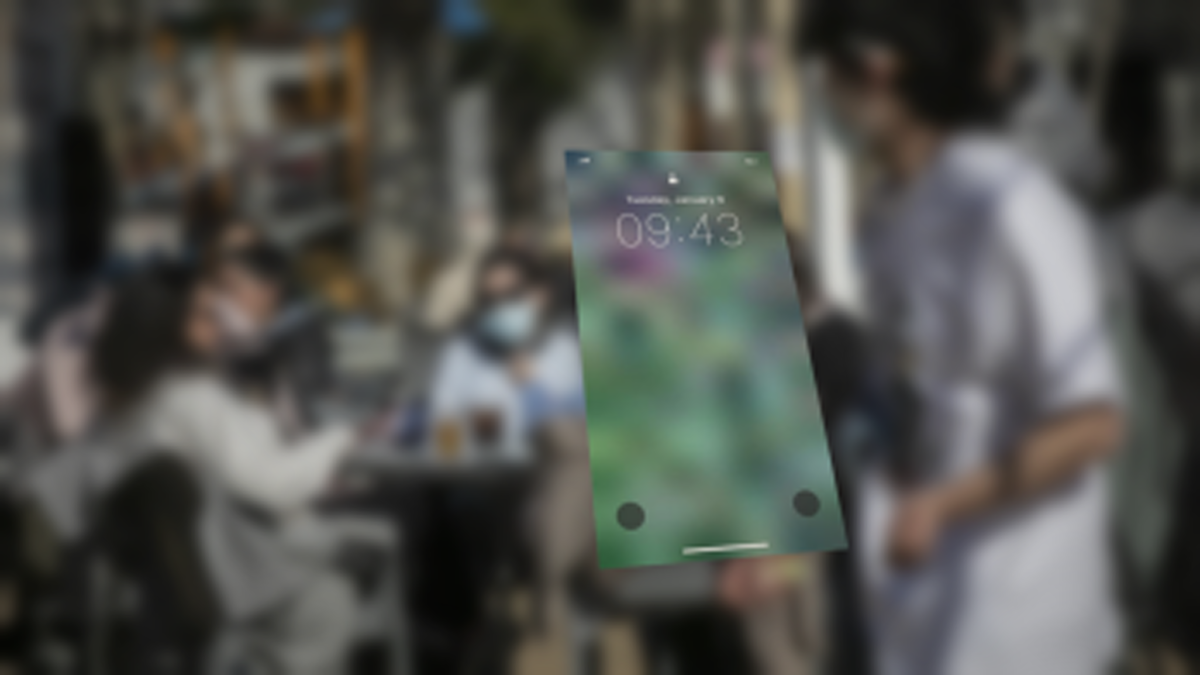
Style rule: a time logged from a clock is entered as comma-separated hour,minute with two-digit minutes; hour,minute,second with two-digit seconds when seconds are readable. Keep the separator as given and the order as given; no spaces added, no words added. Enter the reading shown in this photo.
9,43
